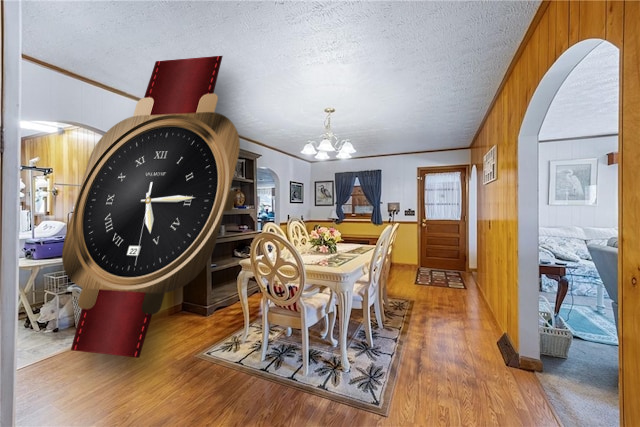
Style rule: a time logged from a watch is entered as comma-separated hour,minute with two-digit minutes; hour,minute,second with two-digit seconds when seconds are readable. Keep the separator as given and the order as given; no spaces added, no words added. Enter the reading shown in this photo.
5,14,29
